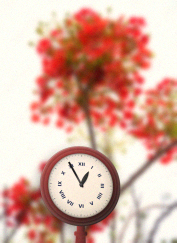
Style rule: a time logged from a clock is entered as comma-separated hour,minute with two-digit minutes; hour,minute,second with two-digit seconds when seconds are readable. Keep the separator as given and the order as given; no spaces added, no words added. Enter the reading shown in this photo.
12,55
